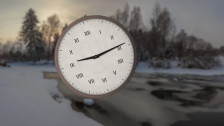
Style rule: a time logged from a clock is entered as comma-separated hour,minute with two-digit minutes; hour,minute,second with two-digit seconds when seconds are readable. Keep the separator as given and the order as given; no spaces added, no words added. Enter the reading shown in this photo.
9,14
